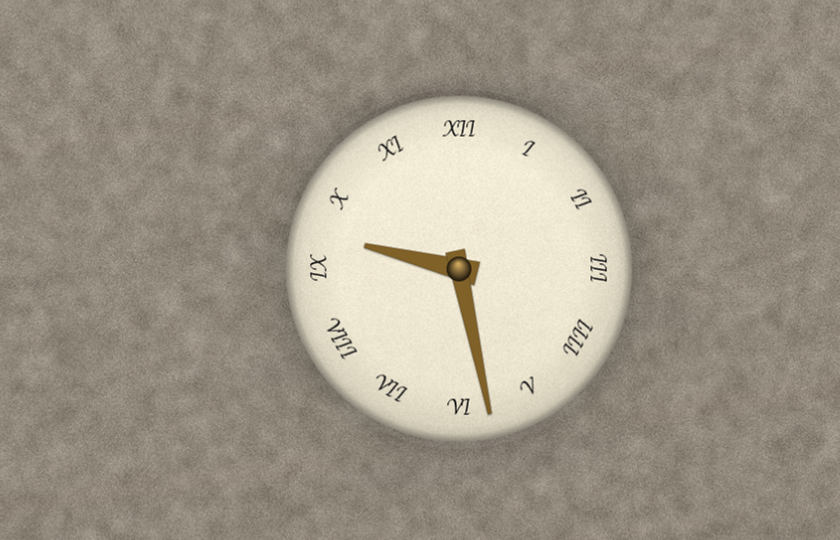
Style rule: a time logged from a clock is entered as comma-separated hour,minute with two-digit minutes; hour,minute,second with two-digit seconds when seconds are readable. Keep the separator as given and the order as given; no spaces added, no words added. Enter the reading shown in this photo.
9,28
